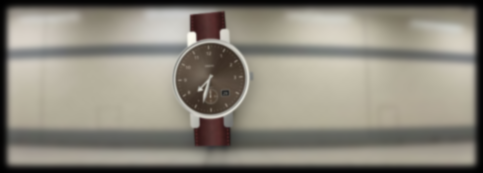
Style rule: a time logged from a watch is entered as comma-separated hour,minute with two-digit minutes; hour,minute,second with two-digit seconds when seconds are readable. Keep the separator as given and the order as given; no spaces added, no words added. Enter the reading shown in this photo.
7,33
